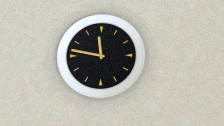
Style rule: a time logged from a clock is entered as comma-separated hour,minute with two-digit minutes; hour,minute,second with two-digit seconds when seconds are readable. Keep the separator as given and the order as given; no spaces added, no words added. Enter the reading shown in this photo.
11,47
